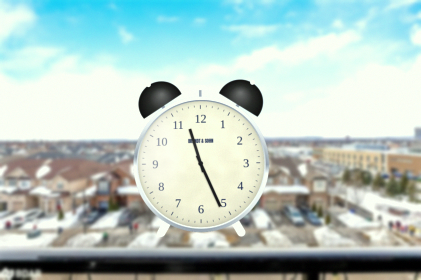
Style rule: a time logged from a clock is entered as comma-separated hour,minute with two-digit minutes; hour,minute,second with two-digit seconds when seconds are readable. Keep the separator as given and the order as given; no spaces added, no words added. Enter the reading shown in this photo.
11,26
